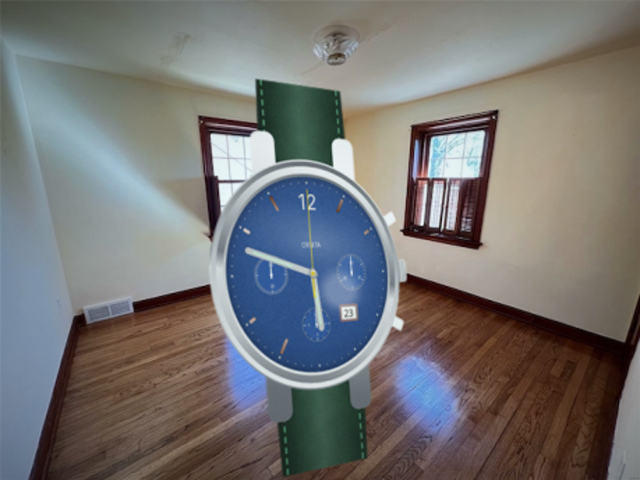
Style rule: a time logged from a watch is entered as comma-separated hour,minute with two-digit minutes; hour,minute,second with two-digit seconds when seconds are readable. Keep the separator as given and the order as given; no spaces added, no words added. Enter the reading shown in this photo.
5,48
